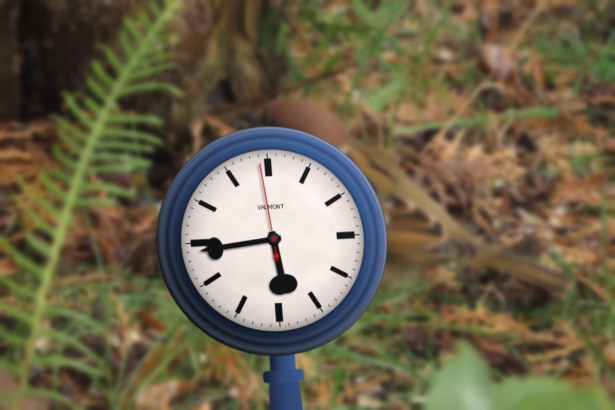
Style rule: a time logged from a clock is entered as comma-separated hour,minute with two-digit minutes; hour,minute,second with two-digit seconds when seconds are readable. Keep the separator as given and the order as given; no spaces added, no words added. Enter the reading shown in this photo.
5,43,59
